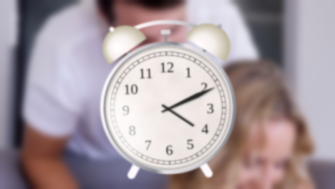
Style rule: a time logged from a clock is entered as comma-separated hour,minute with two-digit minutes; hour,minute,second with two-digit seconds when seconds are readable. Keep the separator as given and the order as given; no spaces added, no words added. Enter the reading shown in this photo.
4,11
